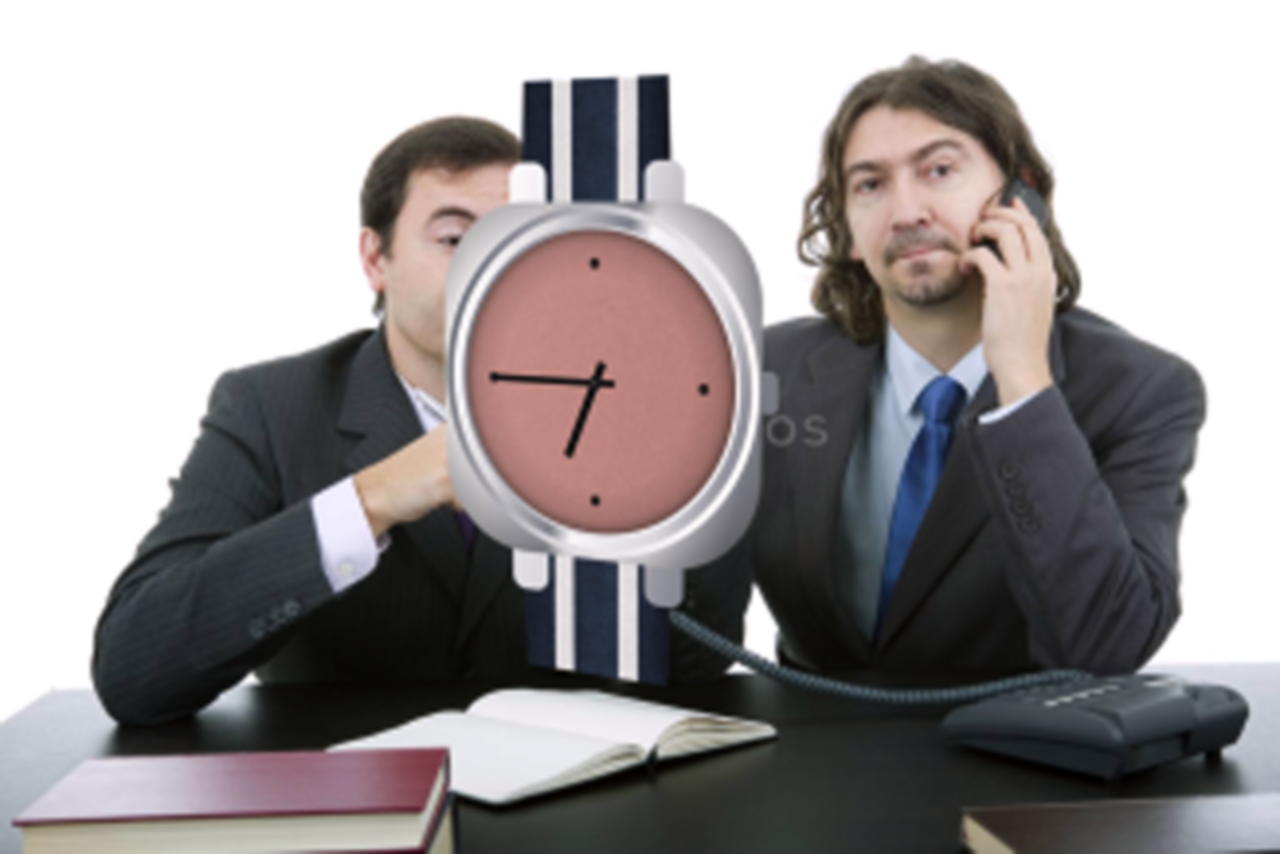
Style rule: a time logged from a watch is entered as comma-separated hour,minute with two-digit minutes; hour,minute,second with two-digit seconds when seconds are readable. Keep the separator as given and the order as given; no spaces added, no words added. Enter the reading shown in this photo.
6,45
